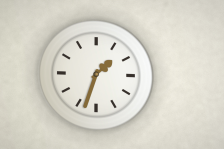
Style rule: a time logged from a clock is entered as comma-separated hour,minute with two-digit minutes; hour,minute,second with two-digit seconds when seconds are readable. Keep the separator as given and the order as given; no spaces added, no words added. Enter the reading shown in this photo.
1,33
